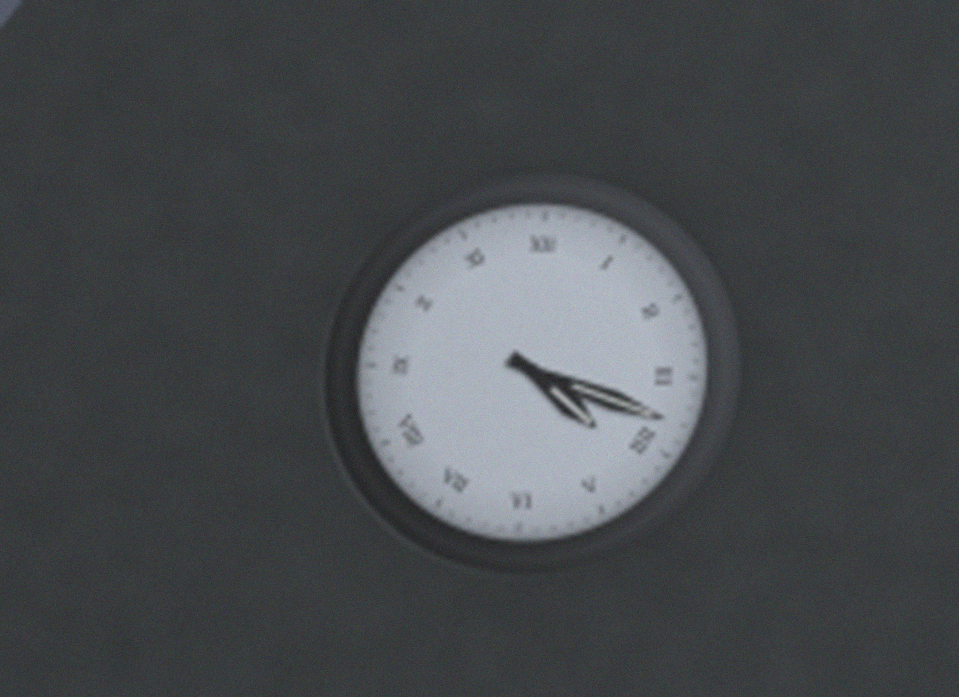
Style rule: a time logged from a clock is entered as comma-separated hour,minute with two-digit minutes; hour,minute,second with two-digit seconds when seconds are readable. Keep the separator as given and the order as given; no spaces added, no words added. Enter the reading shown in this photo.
4,18
